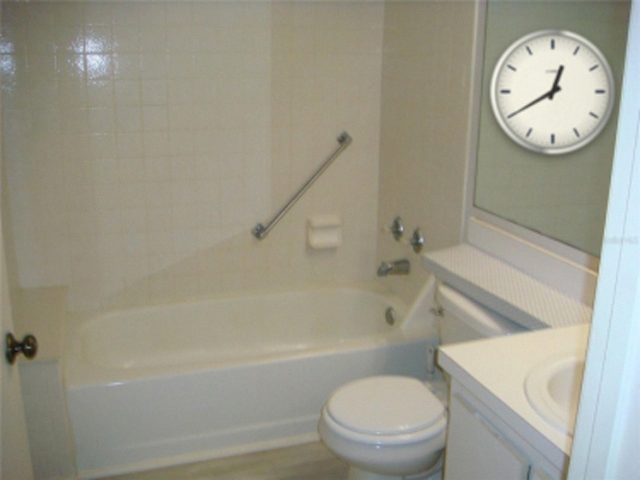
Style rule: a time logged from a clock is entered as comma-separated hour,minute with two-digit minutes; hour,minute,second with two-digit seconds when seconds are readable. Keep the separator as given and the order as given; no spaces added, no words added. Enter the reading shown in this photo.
12,40
